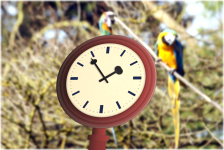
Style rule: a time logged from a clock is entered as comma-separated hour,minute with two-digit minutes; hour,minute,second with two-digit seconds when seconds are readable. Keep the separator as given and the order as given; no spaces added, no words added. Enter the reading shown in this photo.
1,54
